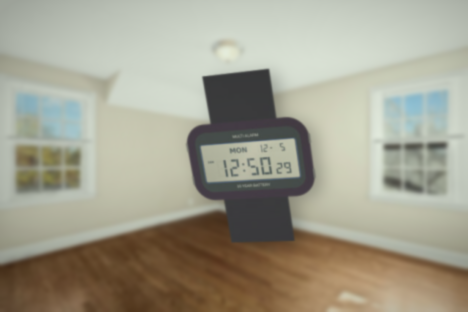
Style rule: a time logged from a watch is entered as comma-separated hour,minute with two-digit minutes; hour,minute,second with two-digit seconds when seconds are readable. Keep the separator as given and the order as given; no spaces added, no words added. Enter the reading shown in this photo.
12,50,29
